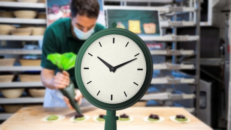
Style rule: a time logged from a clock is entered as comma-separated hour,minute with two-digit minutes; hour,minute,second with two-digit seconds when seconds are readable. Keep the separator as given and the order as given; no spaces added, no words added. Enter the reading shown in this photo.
10,11
